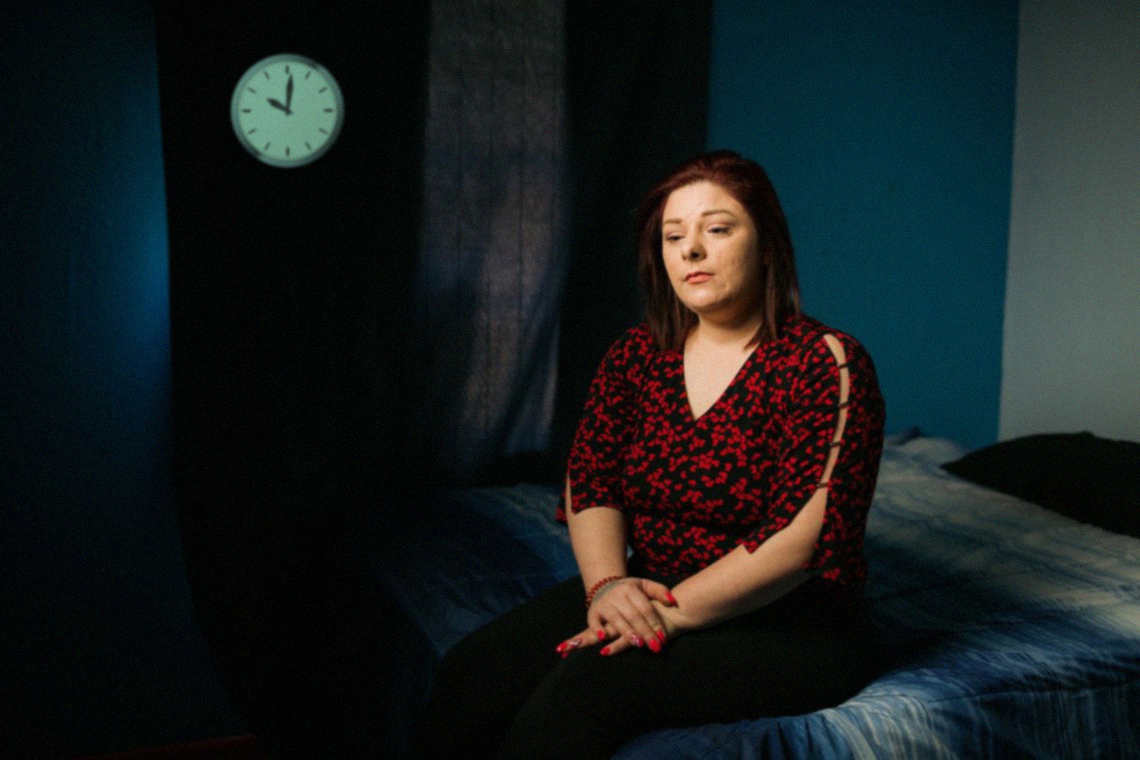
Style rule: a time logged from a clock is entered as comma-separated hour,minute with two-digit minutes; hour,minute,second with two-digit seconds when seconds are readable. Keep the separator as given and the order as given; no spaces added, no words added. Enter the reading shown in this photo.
10,01
